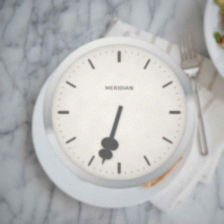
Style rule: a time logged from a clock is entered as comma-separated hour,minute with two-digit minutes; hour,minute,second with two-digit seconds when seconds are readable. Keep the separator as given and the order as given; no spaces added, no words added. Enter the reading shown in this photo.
6,33
